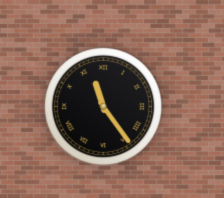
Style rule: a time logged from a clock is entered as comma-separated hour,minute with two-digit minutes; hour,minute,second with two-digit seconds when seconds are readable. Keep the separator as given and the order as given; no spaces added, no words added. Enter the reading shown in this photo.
11,24
